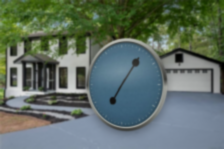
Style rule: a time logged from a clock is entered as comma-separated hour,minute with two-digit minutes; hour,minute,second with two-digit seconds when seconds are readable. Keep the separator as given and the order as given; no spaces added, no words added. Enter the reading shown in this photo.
7,06
